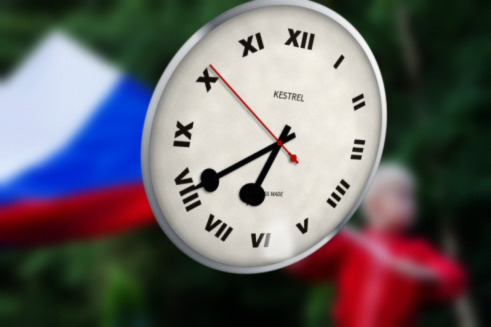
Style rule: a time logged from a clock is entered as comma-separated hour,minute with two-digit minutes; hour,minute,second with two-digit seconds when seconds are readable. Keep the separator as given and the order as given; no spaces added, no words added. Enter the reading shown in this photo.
6,39,51
